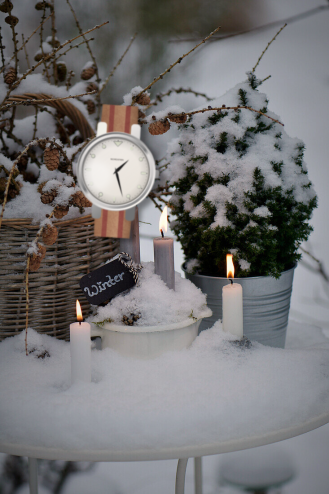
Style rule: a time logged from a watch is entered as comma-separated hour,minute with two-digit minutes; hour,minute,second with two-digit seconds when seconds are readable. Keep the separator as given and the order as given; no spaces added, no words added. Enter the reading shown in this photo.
1,27
